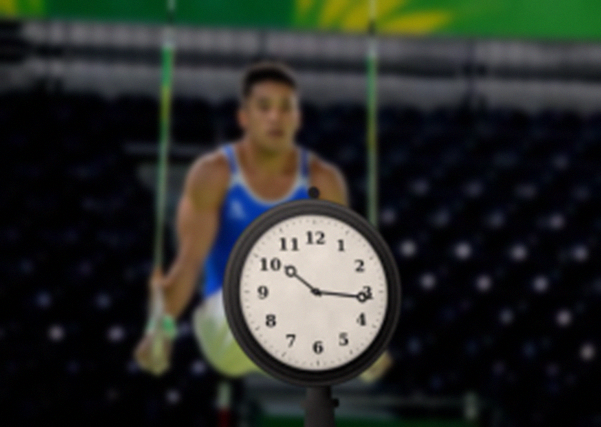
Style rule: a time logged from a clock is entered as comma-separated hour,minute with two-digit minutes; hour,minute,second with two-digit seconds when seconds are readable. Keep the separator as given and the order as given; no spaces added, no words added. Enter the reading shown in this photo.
10,16
